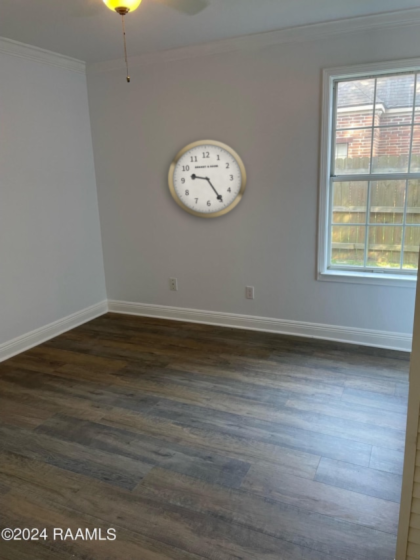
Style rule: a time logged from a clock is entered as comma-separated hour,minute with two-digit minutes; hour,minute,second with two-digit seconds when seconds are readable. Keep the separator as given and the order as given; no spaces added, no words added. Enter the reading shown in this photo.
9,25
